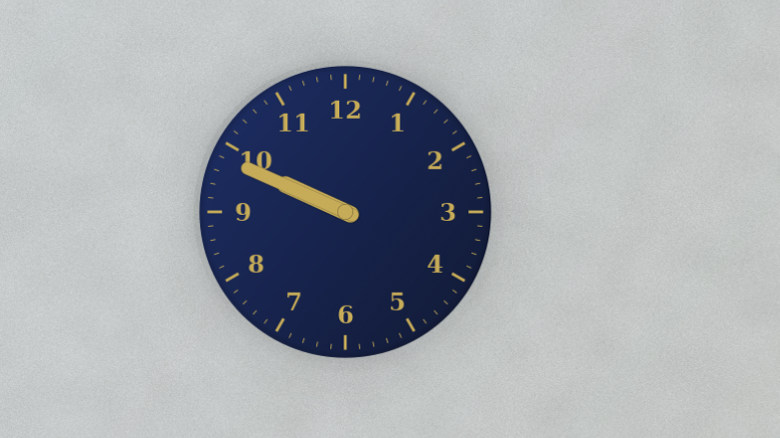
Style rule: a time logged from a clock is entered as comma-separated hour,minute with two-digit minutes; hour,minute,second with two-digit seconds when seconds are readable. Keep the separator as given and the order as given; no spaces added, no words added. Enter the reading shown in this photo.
9,49
